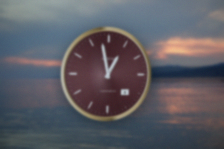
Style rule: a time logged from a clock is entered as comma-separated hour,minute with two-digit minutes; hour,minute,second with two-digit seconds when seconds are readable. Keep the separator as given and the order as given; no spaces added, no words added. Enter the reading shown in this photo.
12,58
